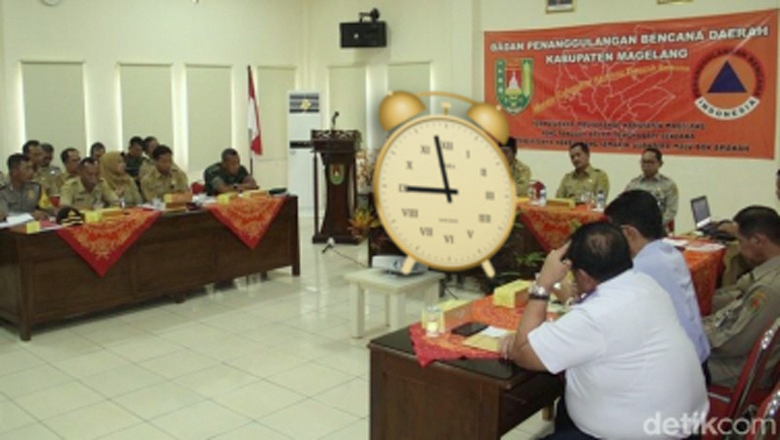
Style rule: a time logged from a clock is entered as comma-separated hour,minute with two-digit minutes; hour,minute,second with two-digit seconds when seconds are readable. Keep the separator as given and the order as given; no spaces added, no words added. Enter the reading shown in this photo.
8,58
